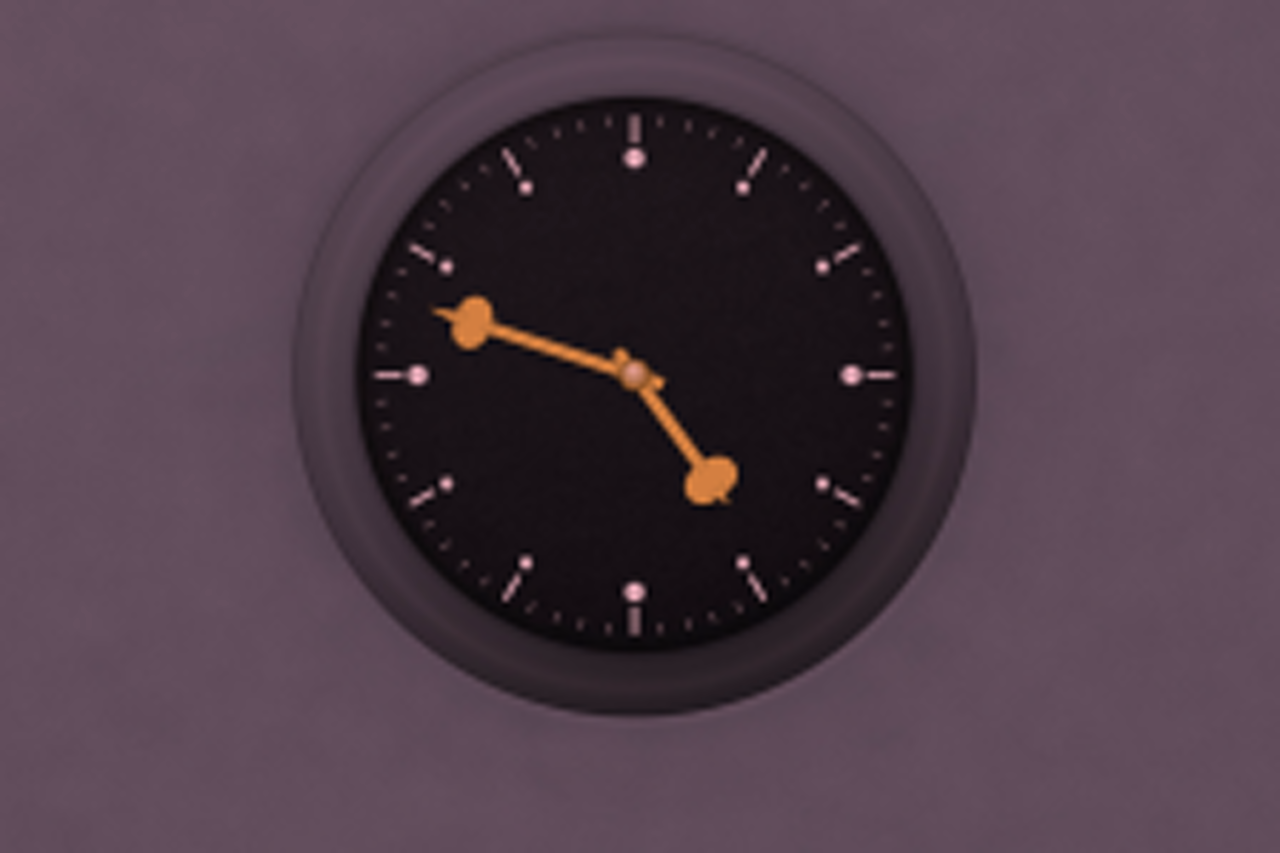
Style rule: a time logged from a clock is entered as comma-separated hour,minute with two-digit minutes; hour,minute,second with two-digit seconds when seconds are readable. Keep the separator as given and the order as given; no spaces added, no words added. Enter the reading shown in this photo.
4,48
